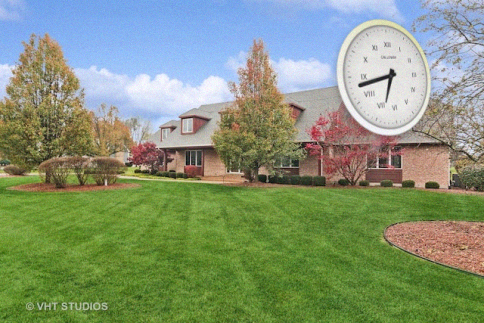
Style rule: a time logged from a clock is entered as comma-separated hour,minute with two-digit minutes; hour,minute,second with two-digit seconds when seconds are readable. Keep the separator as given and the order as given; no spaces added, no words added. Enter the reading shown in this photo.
6,43
